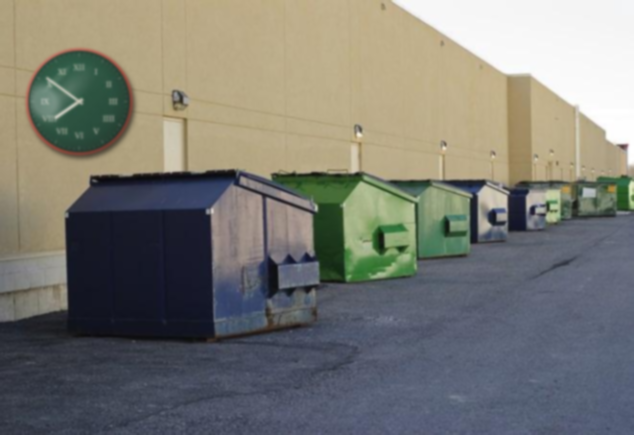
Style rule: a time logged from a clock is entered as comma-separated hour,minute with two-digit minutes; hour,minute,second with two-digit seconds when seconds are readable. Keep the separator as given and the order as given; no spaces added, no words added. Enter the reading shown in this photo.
7,51
